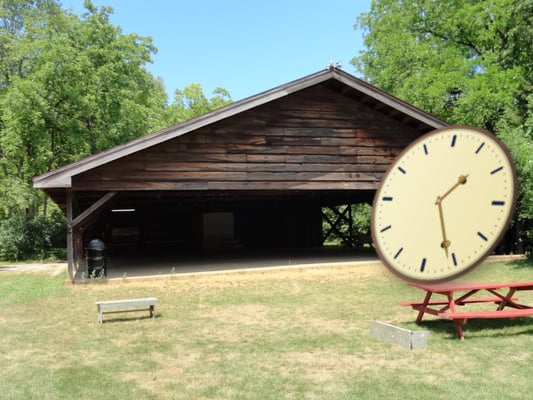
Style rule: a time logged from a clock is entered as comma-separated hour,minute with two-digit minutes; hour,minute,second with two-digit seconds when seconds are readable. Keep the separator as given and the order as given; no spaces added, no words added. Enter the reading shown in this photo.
1,26
